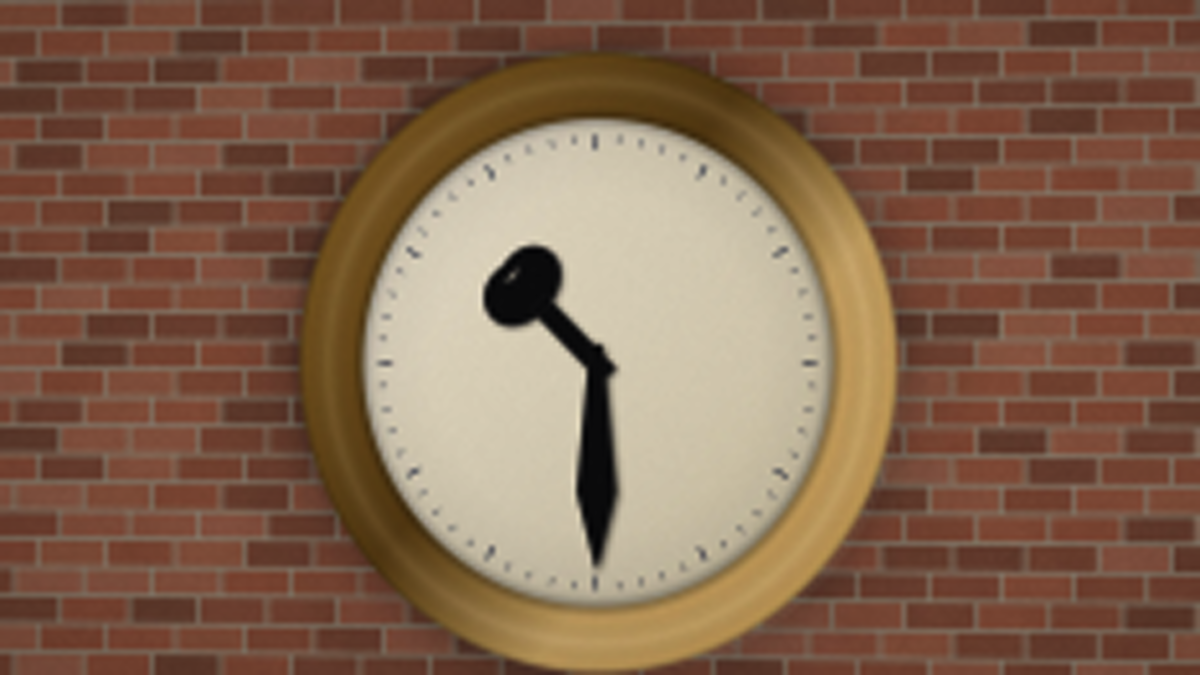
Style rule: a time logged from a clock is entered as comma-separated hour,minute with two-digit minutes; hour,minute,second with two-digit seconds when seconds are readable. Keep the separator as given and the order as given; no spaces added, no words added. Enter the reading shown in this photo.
10,30
